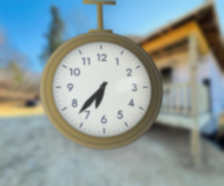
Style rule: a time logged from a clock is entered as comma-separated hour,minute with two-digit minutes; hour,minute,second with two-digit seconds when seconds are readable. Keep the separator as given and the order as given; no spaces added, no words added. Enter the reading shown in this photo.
6,37
